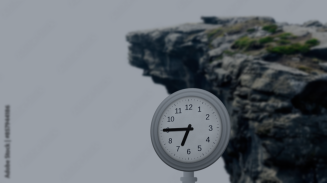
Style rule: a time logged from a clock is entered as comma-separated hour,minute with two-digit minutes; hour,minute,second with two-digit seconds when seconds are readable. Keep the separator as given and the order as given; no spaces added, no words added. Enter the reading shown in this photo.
6,45
